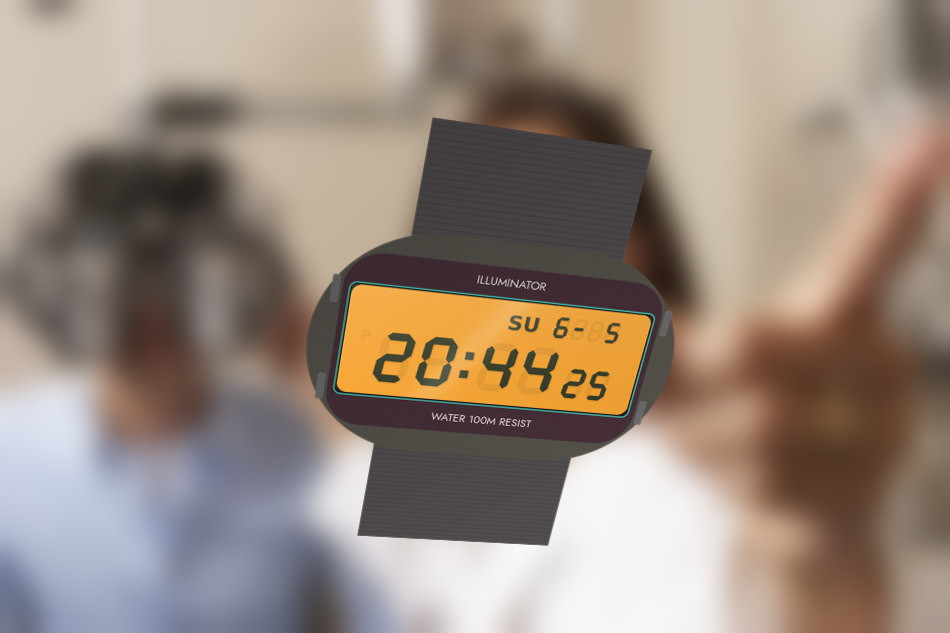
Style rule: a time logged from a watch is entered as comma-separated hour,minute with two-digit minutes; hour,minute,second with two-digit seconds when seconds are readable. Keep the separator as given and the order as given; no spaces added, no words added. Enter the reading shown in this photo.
20,44,25
